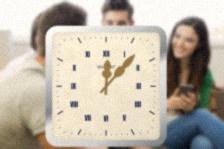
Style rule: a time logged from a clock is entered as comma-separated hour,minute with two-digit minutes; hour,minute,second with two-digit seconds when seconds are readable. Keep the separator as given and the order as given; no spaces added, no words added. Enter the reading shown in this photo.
12,07
